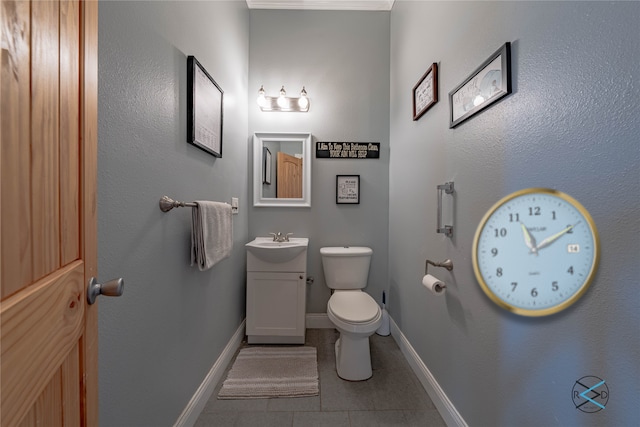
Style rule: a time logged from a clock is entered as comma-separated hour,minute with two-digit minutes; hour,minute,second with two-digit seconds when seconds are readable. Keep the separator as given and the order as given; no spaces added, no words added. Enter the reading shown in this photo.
11,10
